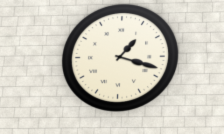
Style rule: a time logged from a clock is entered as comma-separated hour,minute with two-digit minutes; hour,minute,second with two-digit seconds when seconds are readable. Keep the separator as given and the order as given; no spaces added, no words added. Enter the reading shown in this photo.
1,18
